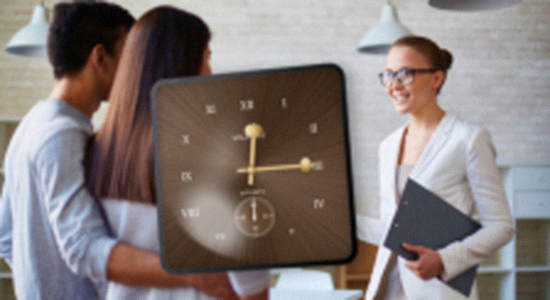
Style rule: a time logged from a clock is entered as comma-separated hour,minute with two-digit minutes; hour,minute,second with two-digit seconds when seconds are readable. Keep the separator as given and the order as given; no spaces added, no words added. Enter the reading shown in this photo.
12,15
